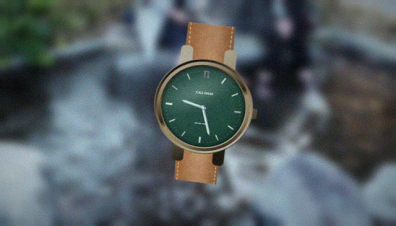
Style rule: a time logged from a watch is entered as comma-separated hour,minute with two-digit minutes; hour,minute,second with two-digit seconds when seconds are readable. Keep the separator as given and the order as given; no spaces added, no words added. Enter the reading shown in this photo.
9,27
